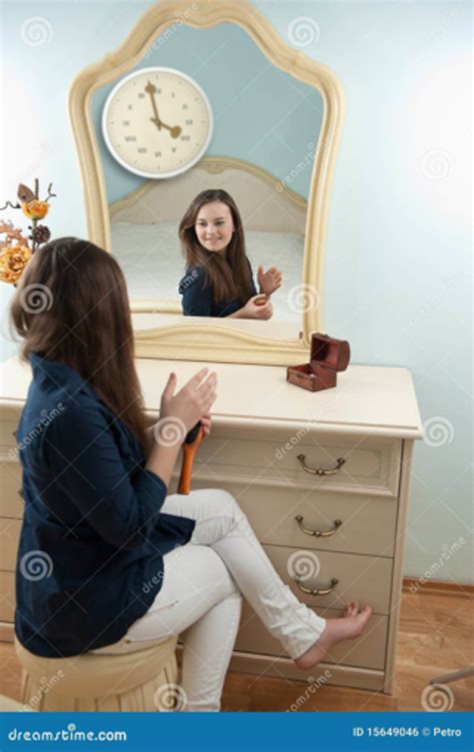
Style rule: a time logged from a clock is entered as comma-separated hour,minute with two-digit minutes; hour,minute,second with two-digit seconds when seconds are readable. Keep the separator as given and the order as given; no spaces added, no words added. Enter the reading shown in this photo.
3,58
